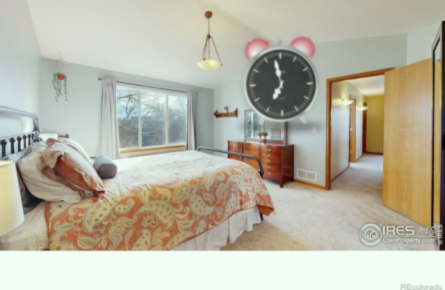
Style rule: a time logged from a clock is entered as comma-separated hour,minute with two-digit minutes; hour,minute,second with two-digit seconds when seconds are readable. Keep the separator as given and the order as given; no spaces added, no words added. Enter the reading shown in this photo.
6,58
